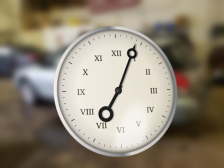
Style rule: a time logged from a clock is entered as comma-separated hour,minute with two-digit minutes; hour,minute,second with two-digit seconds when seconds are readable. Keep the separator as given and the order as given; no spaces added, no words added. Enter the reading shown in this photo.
7,04
